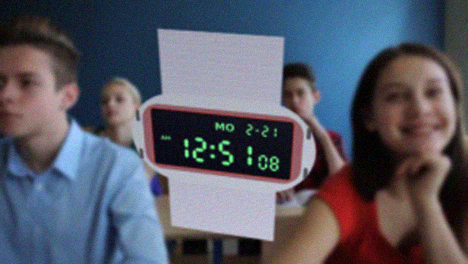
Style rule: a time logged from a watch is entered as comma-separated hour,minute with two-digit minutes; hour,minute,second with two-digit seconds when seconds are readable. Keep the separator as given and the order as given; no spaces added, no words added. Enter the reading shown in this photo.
12,51,08
